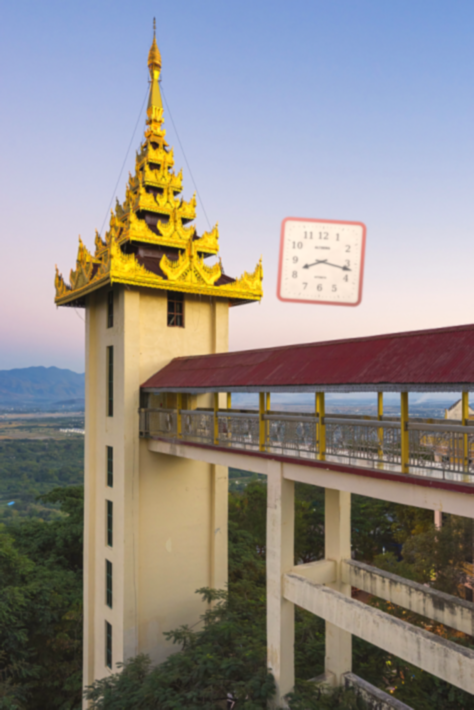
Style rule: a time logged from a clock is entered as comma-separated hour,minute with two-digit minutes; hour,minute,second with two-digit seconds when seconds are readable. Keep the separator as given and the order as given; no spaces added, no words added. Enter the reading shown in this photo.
8,17
